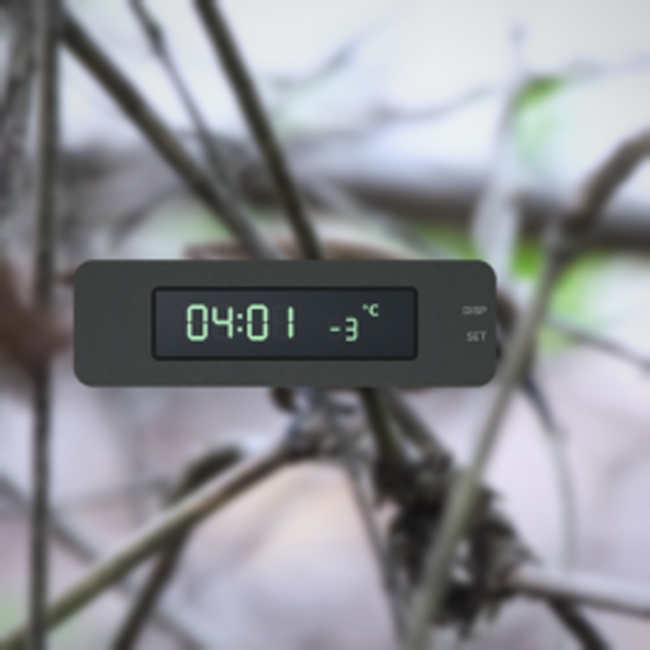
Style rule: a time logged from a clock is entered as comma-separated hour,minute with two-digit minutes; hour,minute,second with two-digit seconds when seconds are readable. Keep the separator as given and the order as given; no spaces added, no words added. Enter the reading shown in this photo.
4,01
